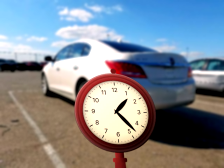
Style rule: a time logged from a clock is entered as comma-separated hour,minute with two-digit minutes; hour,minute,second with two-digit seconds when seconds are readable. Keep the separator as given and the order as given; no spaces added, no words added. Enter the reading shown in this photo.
1,23
